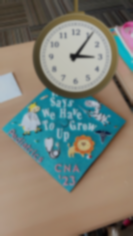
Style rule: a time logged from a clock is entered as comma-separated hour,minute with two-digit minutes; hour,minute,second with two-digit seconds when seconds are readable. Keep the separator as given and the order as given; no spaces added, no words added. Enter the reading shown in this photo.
3,06
